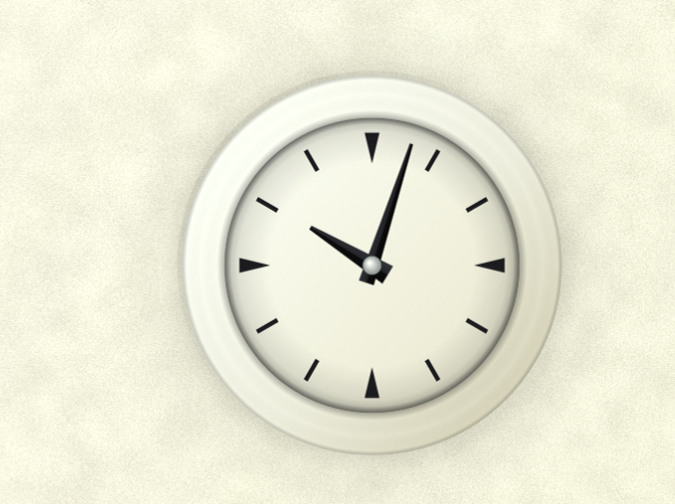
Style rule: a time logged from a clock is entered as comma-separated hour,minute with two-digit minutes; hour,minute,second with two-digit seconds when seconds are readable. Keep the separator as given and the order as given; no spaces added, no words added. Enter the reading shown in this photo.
10,03
